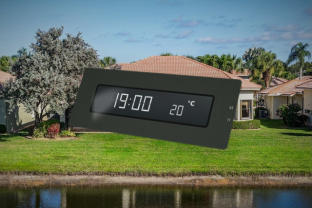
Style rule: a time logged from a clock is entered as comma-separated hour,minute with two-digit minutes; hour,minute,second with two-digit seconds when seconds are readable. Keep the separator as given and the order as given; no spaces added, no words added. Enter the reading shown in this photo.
19,00
